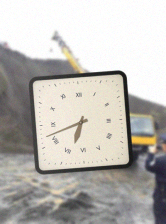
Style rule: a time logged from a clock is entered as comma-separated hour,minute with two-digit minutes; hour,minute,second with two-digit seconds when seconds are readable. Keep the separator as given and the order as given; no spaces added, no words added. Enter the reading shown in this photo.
6,42
